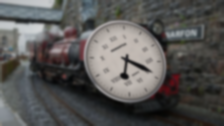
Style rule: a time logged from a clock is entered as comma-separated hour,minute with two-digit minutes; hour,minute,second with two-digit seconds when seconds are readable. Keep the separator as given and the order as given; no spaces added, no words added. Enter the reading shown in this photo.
7,24
